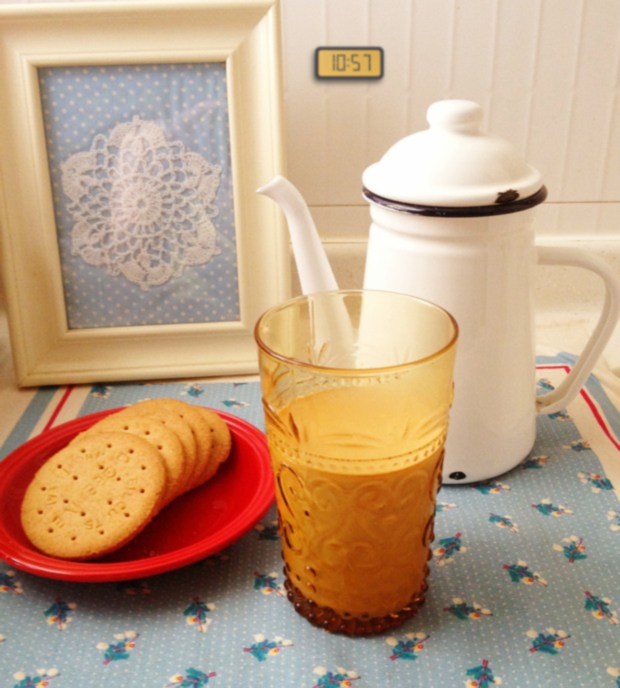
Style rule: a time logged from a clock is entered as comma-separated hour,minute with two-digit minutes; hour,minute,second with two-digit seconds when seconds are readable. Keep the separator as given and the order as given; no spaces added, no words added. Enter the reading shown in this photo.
10,57
